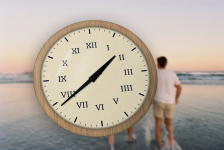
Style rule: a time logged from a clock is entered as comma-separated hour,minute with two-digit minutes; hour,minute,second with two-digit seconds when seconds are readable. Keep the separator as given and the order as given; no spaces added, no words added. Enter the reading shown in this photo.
1,39
